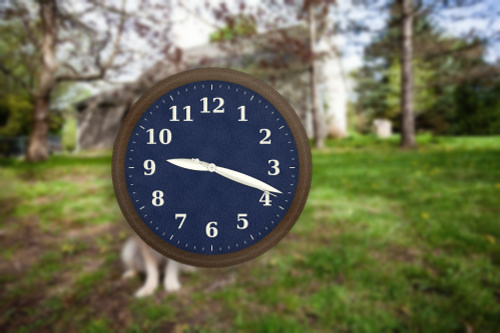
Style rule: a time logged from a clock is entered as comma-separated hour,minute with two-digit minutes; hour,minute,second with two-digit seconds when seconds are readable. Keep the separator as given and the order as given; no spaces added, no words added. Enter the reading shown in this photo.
9,18,19
